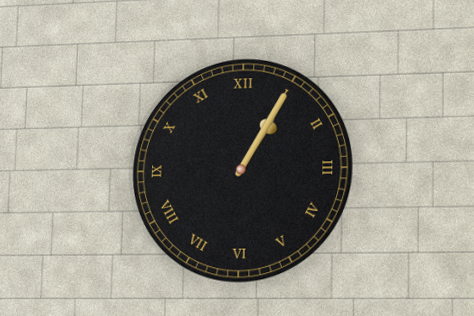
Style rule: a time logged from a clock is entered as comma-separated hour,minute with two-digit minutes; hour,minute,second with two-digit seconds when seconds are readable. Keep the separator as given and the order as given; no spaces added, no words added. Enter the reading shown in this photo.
1,05
